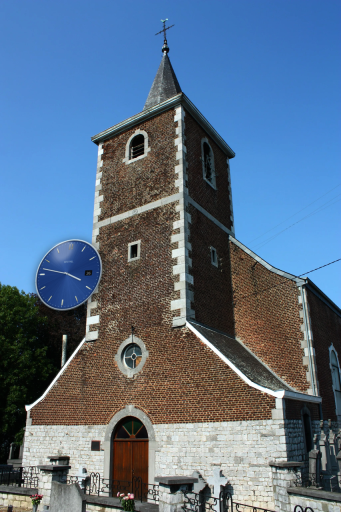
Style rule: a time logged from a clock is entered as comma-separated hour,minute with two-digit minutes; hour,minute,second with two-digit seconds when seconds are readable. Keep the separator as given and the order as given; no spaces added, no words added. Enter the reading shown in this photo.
3,47
